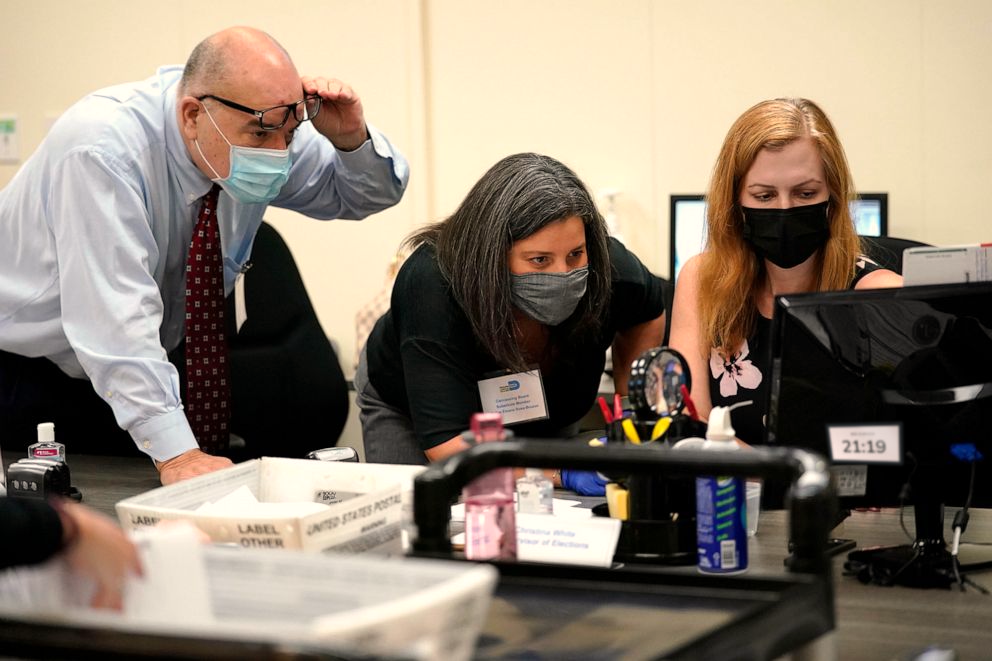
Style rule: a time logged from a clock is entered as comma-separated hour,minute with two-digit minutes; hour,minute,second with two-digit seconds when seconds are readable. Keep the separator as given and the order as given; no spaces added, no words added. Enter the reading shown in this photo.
21,19
